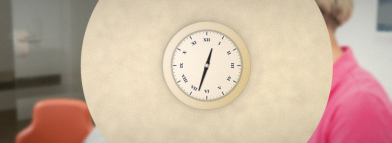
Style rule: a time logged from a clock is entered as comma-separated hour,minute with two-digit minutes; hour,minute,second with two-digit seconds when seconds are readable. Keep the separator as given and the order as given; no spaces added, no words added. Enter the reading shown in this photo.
12,33
